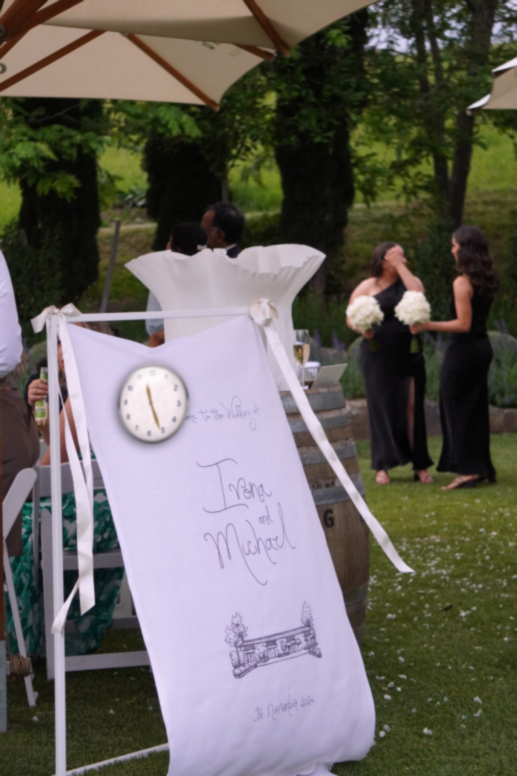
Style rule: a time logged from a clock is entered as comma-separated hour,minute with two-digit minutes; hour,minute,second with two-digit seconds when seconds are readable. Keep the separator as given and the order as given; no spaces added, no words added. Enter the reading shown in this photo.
11,26
